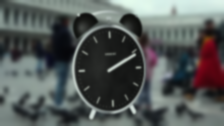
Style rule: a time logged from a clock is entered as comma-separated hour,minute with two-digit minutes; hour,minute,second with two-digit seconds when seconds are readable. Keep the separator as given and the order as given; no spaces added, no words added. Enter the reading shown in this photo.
2,11
